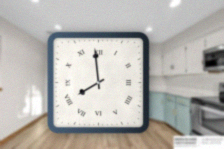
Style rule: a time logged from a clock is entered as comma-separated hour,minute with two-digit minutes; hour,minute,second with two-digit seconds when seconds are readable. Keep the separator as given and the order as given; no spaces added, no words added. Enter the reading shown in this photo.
7,59
